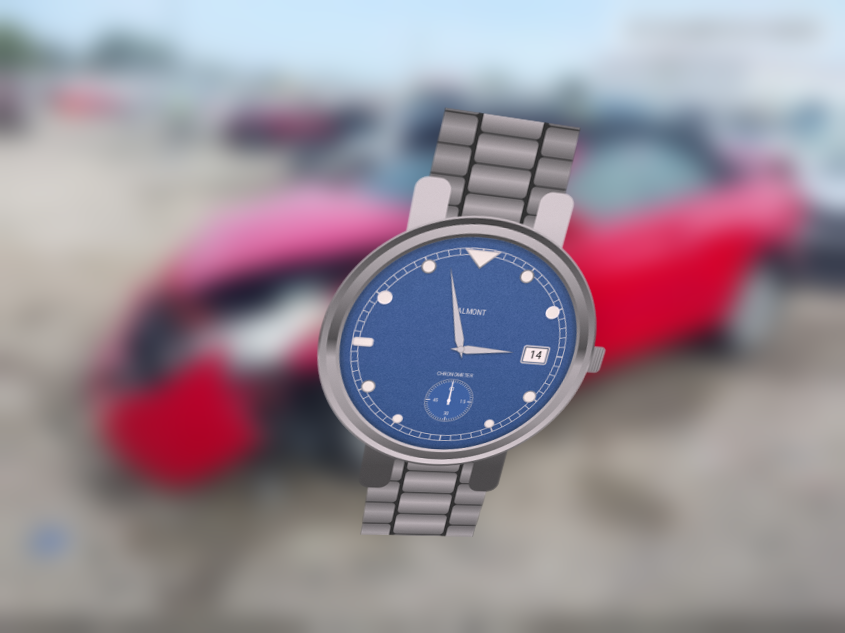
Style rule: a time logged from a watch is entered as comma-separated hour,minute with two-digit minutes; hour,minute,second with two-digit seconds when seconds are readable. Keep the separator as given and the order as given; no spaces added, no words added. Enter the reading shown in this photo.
2,57
